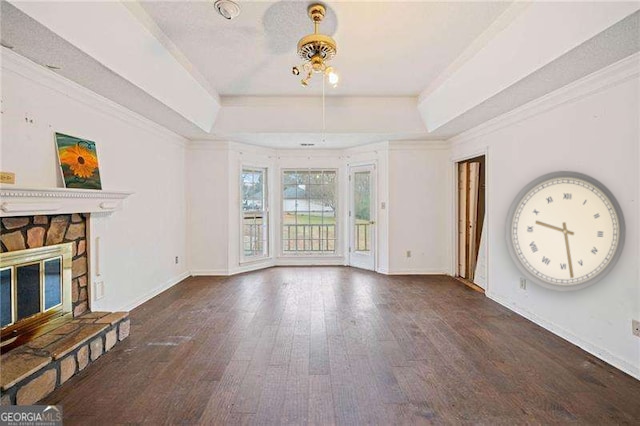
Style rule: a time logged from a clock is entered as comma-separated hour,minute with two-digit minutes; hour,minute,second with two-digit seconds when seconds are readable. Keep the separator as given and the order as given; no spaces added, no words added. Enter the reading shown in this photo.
9,28
